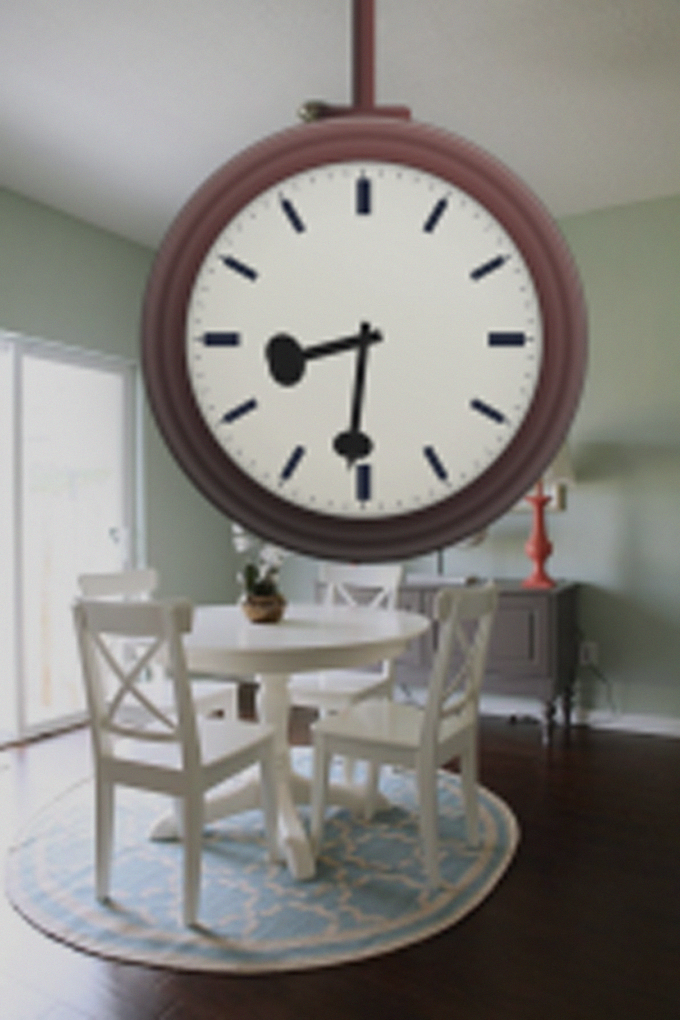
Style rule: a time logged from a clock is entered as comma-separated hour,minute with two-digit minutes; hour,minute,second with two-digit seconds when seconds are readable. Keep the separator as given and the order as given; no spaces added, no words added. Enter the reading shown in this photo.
8,31
